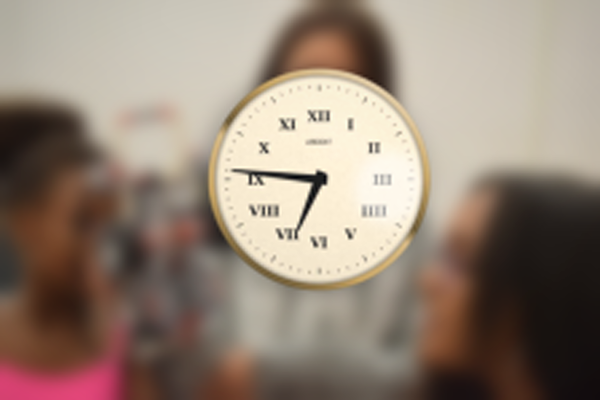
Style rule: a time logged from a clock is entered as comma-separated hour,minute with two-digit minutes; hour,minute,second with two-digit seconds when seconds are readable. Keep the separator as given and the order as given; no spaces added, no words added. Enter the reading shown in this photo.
6,46
